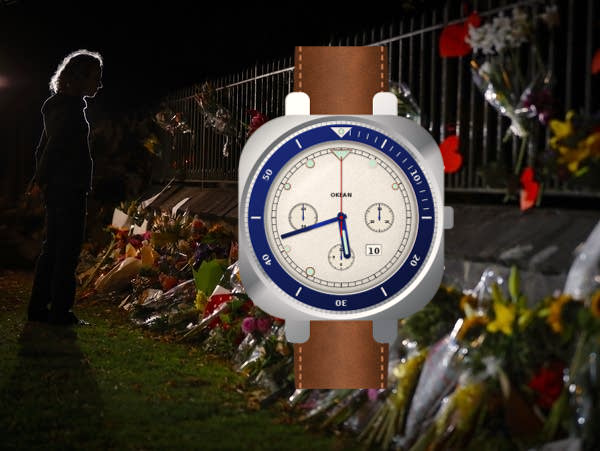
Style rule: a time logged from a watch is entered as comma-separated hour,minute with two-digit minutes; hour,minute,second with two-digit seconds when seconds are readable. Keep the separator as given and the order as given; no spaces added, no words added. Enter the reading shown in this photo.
5,42
